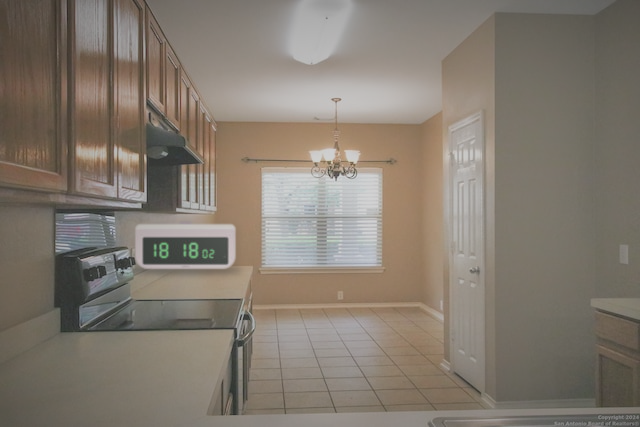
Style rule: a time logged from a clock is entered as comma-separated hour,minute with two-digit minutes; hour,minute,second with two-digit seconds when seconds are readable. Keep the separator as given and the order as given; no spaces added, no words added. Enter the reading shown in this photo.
18,18
